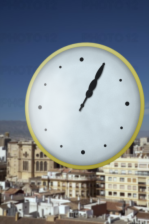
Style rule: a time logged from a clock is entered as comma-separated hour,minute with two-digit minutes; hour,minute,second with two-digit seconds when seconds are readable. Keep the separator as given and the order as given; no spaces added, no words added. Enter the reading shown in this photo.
1,05
